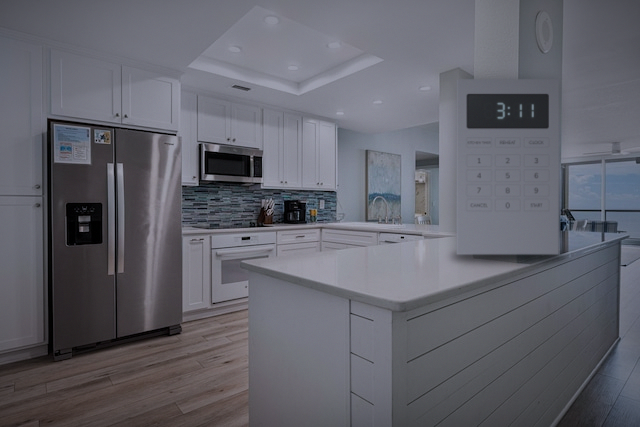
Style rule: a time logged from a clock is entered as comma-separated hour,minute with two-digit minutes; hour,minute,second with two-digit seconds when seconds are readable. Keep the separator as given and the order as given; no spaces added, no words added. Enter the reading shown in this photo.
3,11
